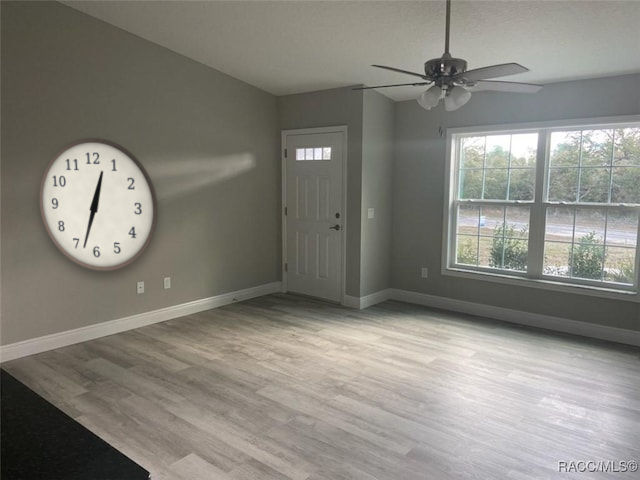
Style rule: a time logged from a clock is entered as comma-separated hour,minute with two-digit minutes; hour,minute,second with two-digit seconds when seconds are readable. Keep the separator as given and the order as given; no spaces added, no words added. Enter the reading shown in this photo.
12,33
